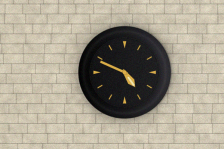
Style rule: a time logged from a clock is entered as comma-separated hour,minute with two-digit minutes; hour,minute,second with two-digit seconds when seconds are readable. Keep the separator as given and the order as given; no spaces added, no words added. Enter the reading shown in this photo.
4,49
